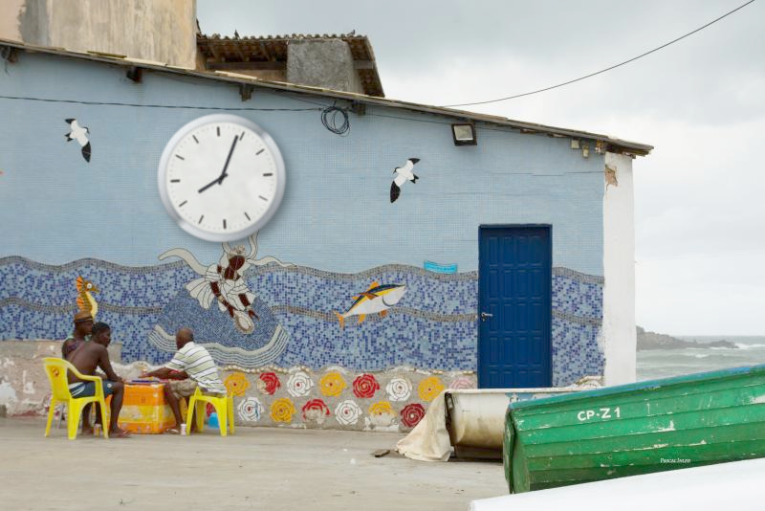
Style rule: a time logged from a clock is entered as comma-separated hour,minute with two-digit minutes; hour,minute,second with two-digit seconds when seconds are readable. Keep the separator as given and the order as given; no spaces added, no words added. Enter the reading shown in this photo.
8,04
